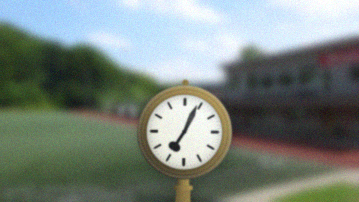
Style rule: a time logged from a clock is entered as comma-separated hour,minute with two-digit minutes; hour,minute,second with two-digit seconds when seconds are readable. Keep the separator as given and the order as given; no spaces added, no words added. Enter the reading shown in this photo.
7,04
